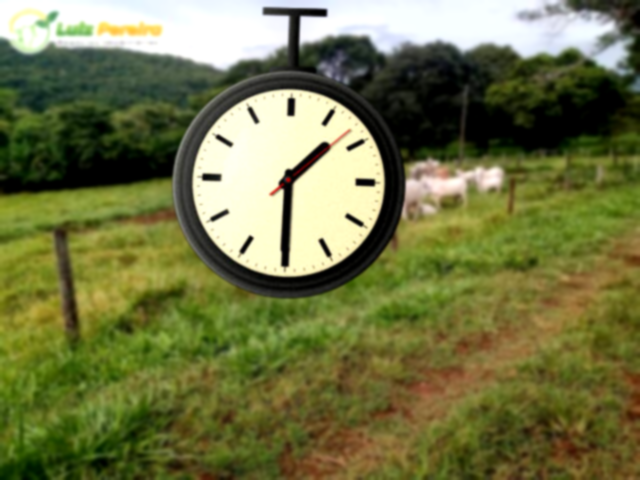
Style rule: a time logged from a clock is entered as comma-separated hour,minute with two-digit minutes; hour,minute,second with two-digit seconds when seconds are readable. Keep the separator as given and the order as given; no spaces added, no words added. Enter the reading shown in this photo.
1,30,08
